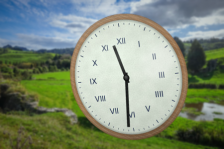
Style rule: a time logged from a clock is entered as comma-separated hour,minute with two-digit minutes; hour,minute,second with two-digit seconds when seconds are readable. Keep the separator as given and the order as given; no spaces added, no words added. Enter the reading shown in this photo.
11,31
